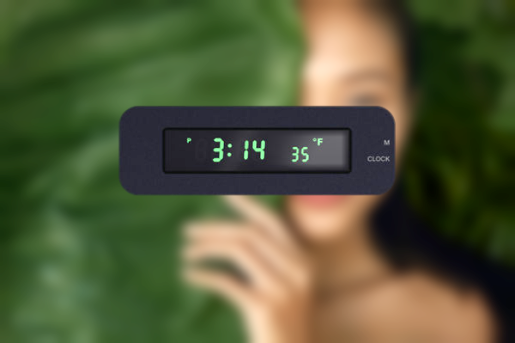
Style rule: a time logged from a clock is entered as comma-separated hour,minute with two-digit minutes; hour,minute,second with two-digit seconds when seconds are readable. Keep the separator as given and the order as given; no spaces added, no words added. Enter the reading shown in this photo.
3,14
